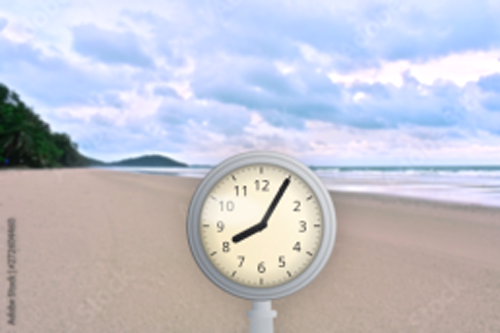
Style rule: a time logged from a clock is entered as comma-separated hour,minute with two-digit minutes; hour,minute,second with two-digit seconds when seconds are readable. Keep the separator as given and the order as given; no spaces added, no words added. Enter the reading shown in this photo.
8,05
